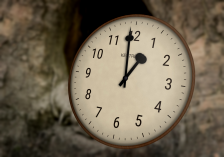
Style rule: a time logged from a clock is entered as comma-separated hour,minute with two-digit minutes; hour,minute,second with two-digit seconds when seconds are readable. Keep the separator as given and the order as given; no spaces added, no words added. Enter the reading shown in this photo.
12,59
